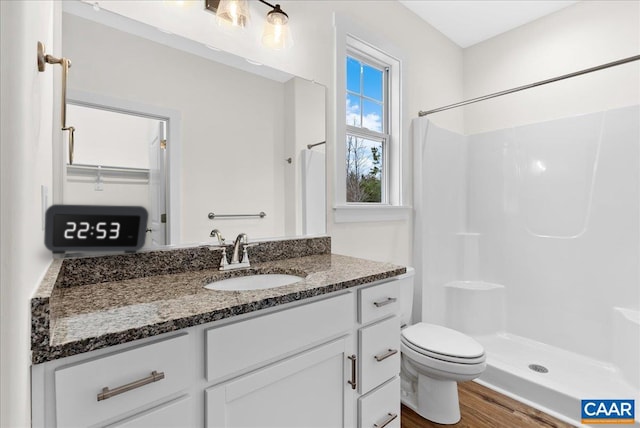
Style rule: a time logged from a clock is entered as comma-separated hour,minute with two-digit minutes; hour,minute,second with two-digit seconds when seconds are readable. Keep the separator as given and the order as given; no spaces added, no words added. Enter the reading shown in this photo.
22,53
